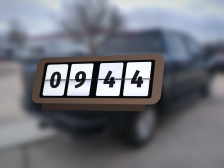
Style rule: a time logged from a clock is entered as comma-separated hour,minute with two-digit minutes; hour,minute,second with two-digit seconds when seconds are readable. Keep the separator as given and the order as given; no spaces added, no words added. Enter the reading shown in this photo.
9,44
